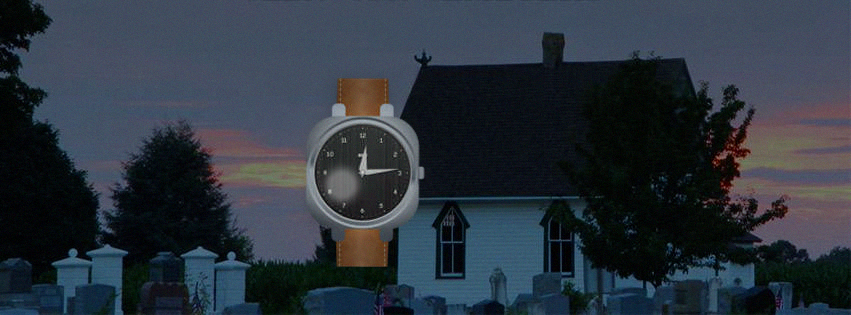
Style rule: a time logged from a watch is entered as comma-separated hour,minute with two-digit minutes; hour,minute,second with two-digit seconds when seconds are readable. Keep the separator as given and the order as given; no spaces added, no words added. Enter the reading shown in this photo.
12,14
